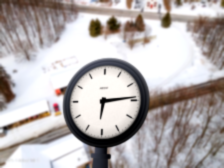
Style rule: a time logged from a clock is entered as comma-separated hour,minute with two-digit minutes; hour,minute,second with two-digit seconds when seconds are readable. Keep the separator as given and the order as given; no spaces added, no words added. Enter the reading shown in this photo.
6,14
